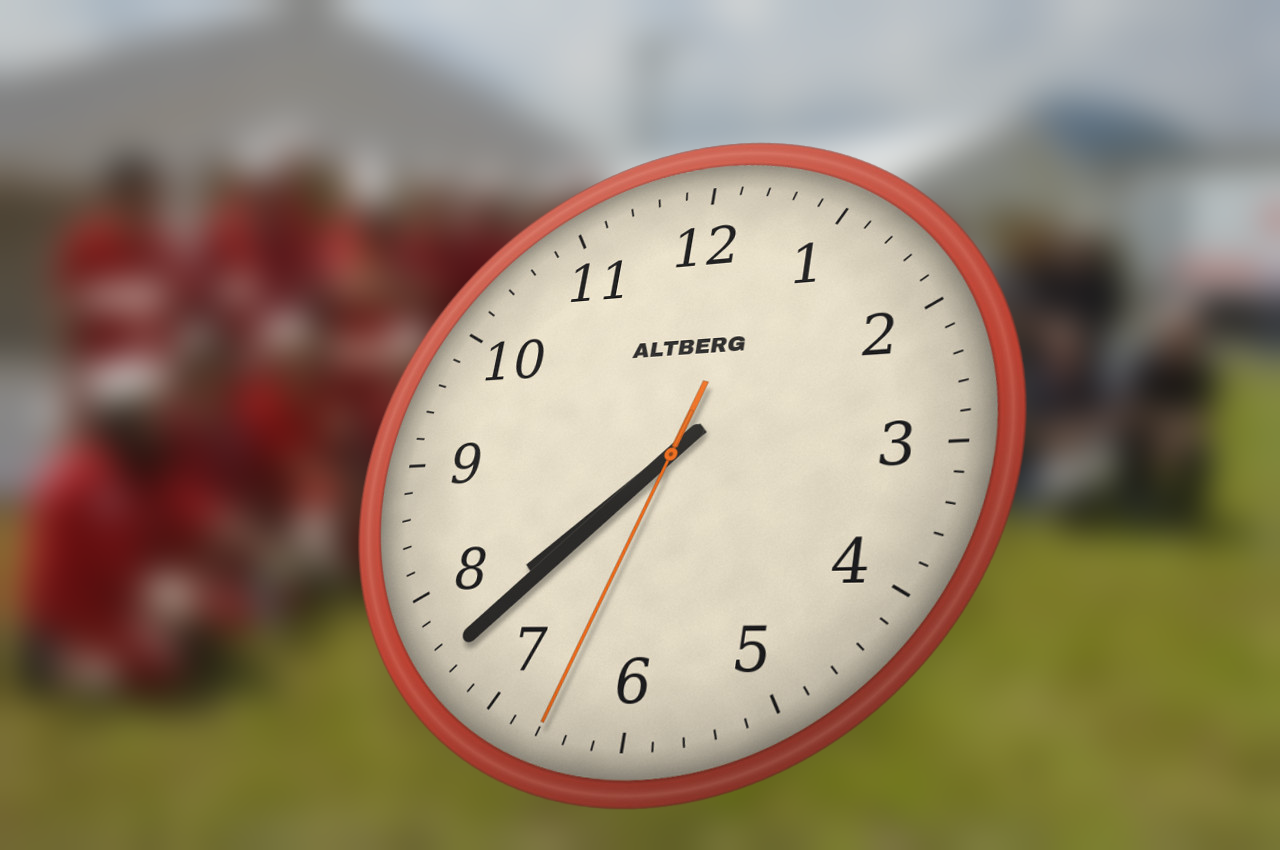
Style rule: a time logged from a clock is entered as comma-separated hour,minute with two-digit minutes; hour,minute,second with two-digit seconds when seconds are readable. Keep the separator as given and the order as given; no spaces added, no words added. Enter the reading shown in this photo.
7,37,33
